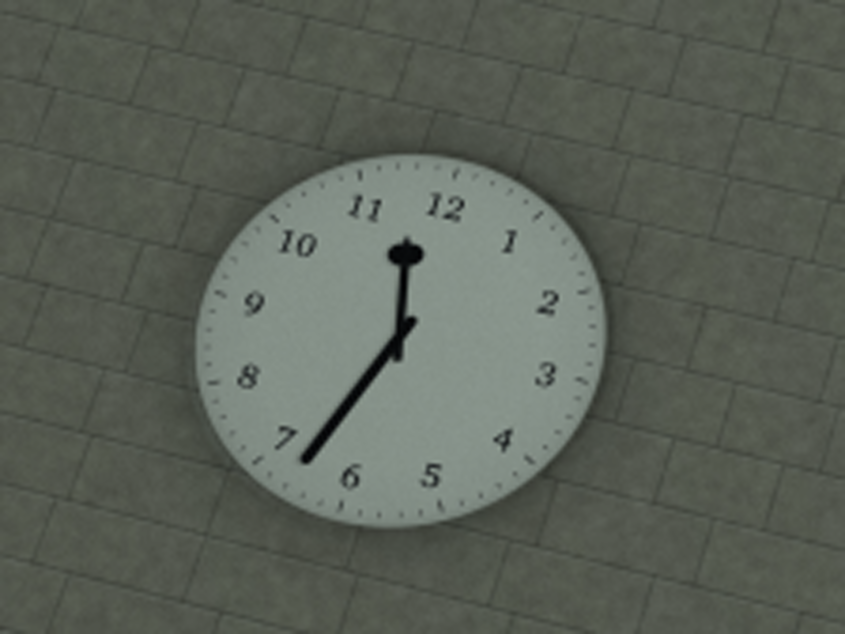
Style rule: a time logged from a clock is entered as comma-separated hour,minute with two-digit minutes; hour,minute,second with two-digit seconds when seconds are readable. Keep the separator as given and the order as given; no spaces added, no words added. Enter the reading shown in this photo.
11,33
